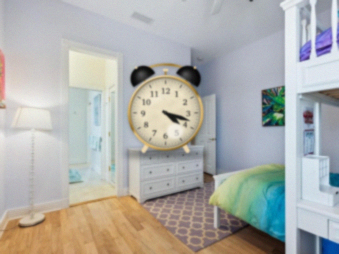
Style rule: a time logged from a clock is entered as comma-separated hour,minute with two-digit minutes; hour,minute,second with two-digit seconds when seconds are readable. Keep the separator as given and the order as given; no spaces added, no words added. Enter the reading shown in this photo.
4,18
